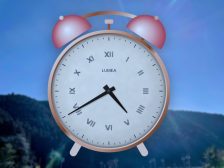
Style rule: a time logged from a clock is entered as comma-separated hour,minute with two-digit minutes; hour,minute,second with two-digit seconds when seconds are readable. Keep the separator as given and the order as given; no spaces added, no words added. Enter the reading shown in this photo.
4,40
